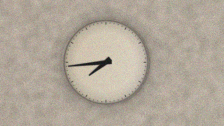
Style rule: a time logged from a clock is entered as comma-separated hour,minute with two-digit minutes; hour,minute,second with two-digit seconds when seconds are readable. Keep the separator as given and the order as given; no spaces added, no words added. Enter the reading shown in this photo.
7,44
